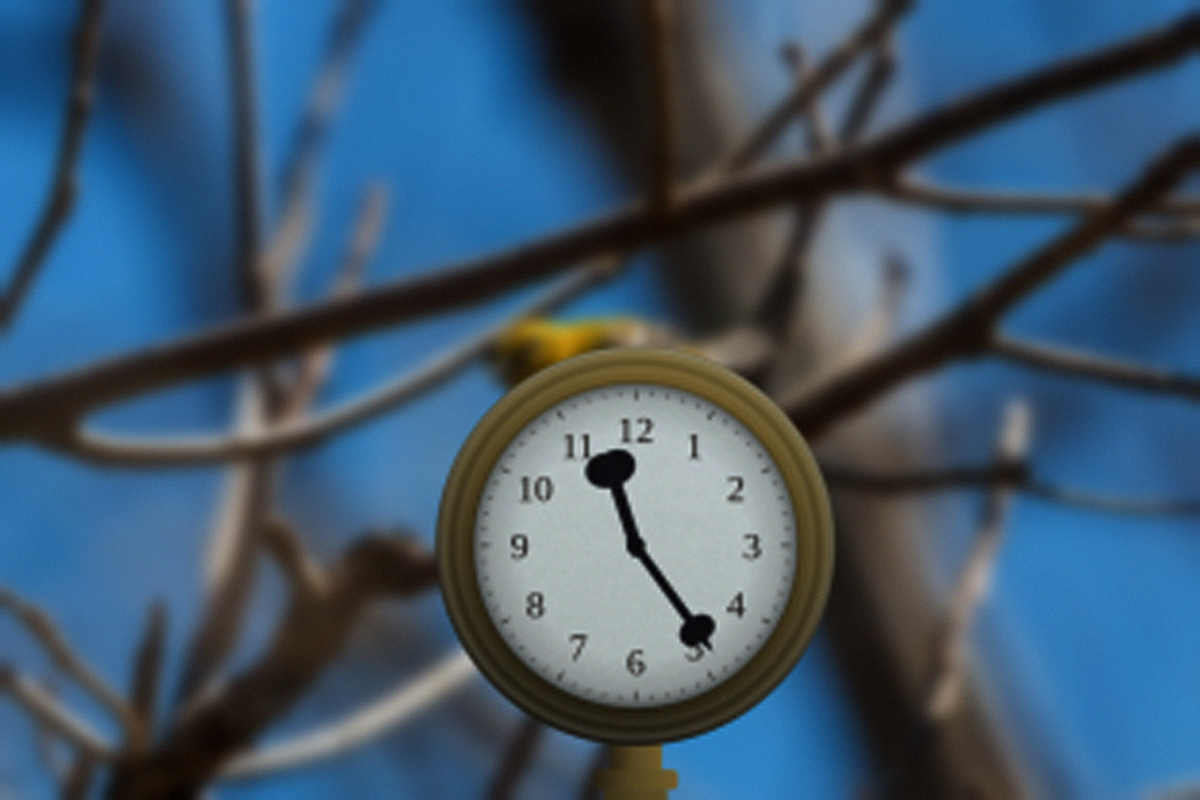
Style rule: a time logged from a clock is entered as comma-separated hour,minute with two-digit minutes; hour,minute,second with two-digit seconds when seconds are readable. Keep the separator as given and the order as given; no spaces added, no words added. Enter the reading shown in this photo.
11,24
